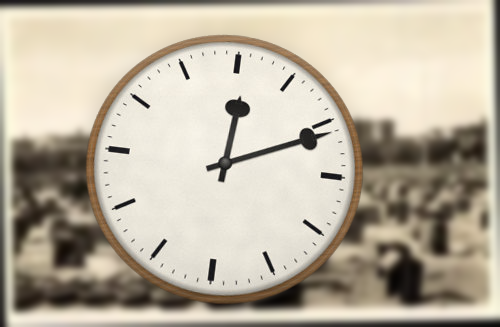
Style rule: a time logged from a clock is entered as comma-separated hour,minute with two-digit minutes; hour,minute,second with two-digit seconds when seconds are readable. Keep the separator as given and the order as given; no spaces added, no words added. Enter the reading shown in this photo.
12,11
